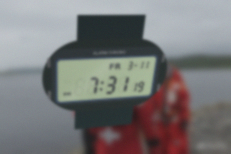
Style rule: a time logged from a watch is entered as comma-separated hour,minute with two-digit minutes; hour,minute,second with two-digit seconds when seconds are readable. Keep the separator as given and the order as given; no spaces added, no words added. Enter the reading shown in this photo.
7,31
